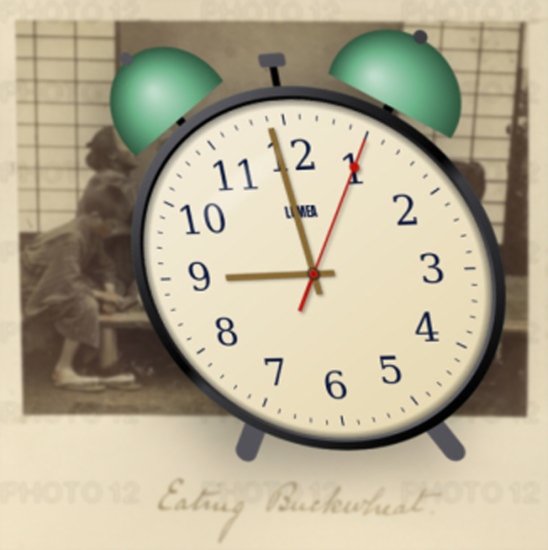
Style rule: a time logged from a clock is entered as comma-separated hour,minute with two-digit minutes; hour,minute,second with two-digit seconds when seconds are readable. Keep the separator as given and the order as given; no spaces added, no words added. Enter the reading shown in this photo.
8,59,05
